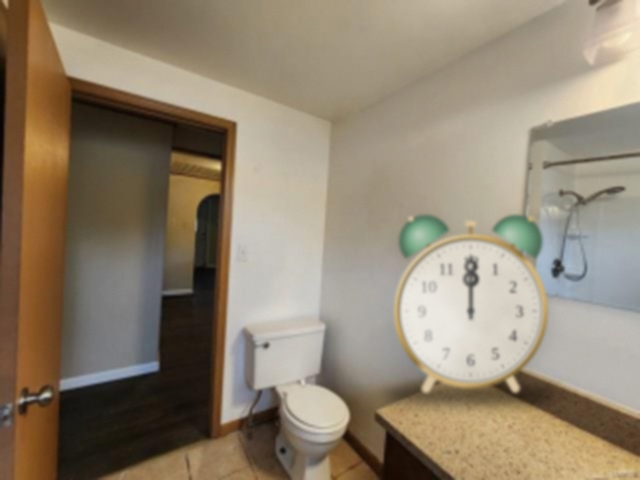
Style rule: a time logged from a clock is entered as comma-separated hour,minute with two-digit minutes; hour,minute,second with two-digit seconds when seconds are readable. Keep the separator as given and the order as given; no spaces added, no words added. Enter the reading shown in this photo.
12,00
